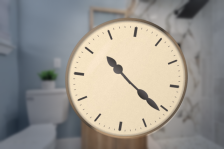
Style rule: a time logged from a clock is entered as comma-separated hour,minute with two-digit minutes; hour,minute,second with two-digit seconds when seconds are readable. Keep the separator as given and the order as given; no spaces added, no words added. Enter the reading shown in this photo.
10,21
